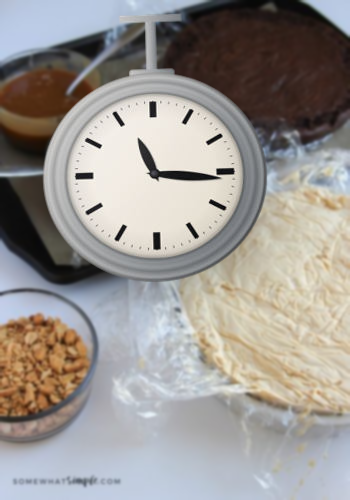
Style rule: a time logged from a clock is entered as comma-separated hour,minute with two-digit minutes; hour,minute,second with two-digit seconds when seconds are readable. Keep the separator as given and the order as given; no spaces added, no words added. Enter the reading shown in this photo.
11,16
